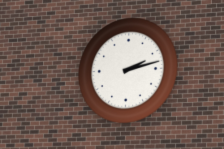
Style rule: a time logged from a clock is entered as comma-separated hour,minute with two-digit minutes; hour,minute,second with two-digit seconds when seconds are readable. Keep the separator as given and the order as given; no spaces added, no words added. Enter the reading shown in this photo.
2,13
